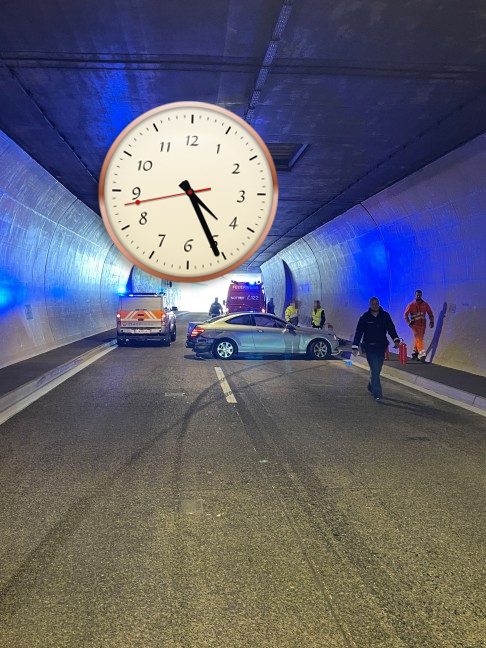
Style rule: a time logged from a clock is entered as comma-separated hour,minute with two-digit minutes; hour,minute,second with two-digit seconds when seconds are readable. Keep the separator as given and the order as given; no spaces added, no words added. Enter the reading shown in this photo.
4,25,43
